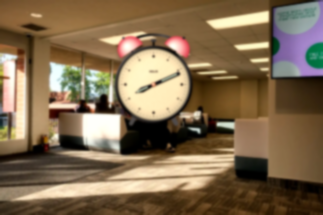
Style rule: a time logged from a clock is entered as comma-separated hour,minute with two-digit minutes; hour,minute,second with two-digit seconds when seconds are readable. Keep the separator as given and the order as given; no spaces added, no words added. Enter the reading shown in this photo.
8,11
